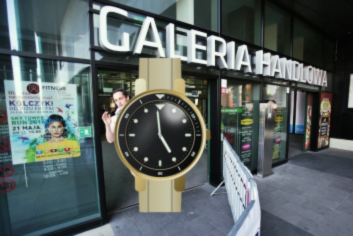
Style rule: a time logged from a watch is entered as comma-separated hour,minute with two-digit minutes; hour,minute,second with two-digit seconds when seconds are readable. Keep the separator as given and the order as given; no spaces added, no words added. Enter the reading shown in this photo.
4,59
